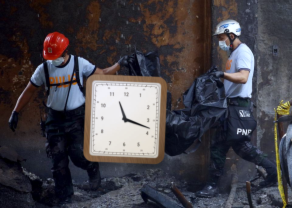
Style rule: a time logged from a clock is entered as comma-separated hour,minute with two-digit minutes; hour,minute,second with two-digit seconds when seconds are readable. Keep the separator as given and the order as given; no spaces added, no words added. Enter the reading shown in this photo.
11,18
